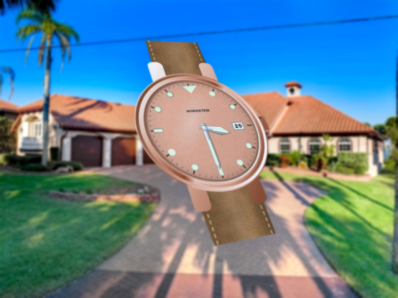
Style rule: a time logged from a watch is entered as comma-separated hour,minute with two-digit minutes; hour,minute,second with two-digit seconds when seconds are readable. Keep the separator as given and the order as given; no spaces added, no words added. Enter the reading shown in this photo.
3,30
